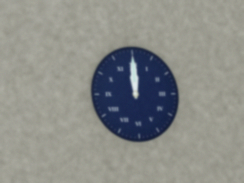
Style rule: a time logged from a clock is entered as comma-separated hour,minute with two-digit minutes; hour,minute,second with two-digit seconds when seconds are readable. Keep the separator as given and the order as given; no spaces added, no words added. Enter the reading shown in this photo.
12,00
